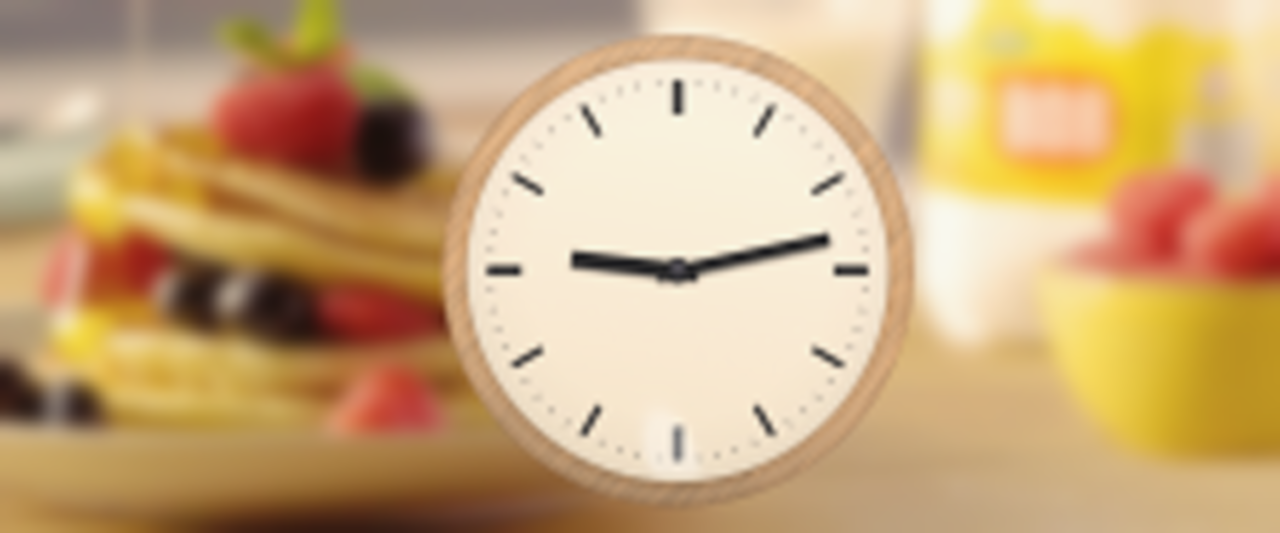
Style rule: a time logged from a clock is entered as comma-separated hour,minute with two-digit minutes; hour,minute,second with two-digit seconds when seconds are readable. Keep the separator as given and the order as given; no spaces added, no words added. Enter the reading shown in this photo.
9,13
